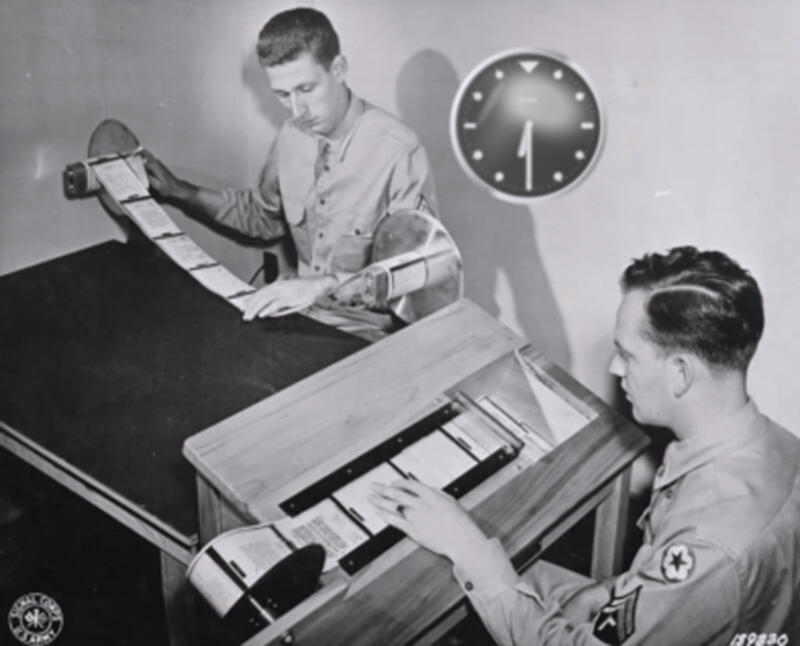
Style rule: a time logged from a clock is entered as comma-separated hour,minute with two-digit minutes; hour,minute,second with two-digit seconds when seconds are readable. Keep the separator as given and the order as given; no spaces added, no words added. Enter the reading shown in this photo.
6,30
